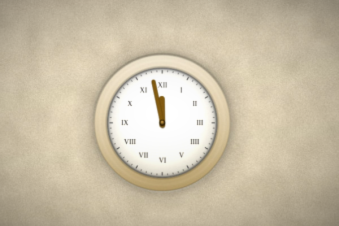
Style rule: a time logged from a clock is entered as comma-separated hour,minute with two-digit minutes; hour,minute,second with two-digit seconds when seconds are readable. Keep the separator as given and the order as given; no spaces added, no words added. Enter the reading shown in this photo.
11,58
